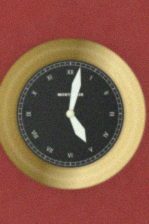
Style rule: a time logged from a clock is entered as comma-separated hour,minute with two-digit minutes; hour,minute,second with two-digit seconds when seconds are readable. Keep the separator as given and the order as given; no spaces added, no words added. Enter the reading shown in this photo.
5,02
